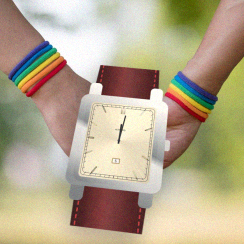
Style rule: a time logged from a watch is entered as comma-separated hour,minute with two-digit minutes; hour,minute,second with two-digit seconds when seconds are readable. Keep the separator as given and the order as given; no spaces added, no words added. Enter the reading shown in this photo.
12,01
